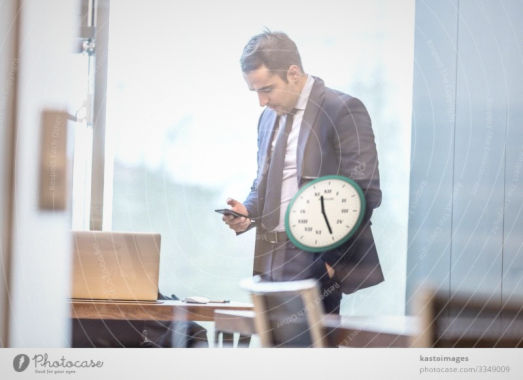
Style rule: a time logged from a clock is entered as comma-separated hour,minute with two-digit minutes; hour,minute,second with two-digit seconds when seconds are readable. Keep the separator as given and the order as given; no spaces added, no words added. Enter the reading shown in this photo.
11,25
